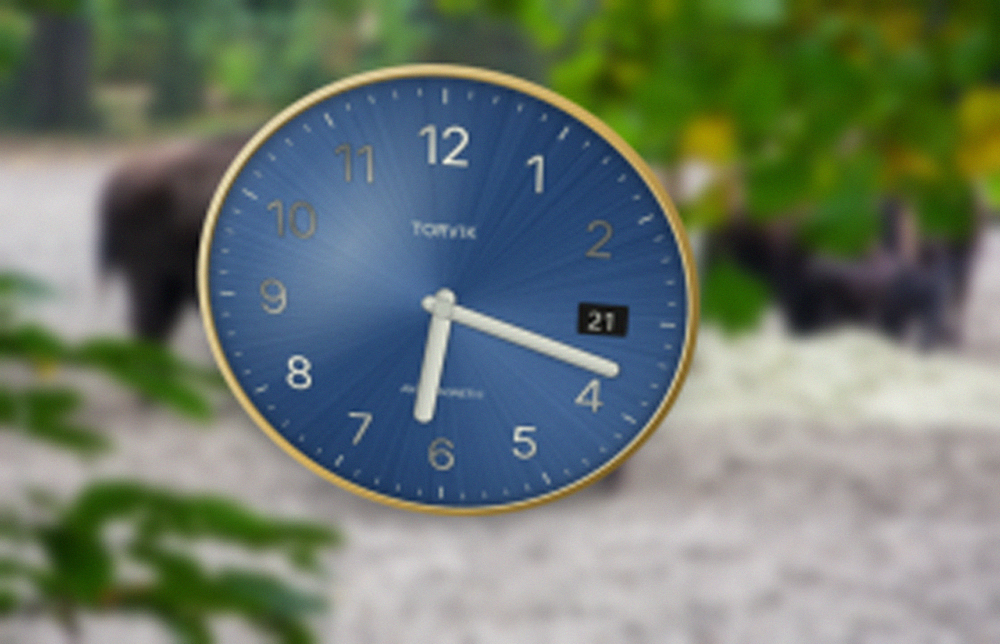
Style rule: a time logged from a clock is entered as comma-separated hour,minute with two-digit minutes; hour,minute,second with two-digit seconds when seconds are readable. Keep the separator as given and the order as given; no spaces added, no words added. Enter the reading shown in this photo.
6,18
